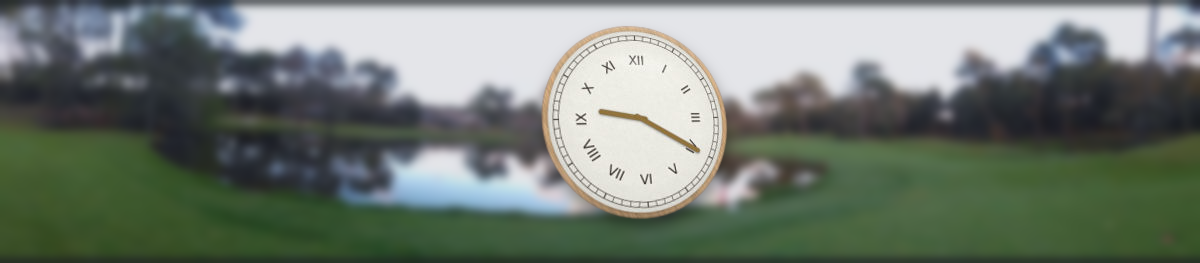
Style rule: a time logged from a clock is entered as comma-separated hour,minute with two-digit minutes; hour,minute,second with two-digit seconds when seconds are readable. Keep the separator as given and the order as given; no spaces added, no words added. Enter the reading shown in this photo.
9,20
